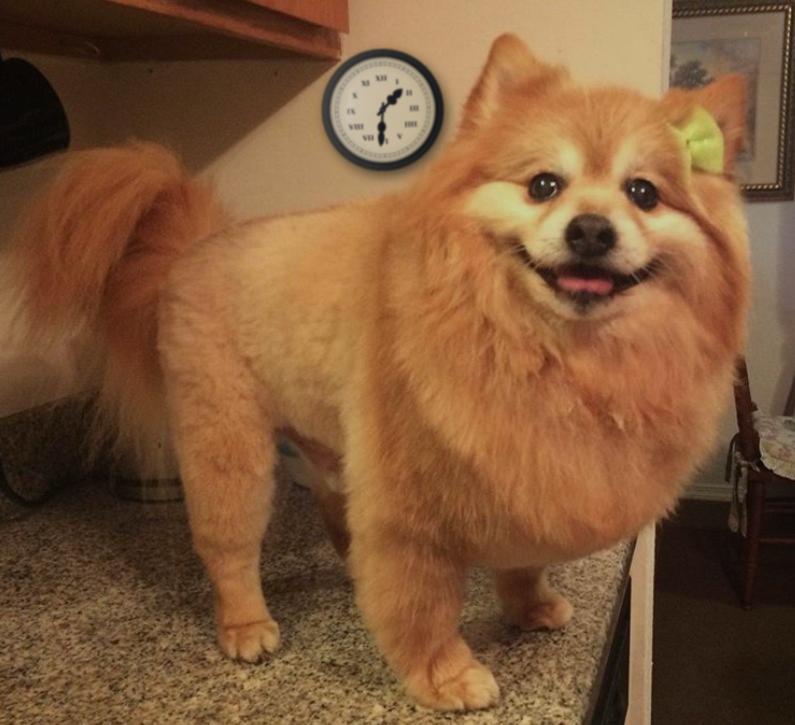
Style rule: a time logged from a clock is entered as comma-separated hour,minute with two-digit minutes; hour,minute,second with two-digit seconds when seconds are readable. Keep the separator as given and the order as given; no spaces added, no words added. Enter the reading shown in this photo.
1,31
